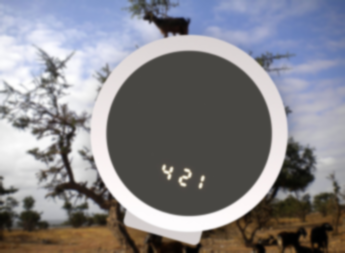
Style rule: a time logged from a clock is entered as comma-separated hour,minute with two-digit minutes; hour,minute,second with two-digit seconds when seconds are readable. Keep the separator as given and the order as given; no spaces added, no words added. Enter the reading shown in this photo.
4,21
